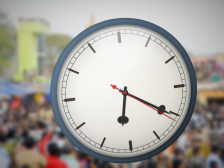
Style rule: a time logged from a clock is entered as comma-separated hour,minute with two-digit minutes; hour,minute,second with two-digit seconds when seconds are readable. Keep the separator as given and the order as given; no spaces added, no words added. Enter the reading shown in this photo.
6,20,21
